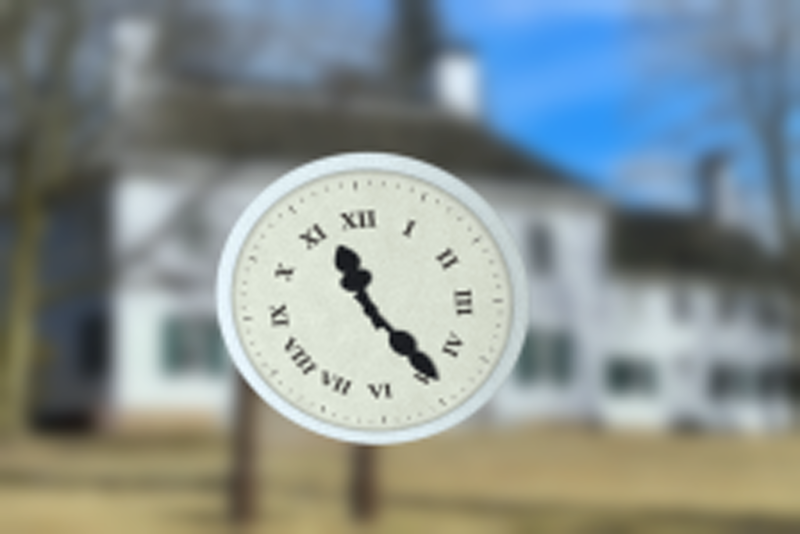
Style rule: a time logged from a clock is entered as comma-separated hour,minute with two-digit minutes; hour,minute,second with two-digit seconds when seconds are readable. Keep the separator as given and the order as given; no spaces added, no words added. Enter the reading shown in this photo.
11,24
